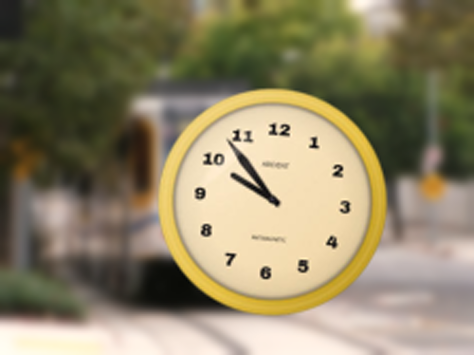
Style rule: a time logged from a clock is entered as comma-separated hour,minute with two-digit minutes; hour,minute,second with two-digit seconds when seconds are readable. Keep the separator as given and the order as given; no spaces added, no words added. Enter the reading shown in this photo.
9,53
